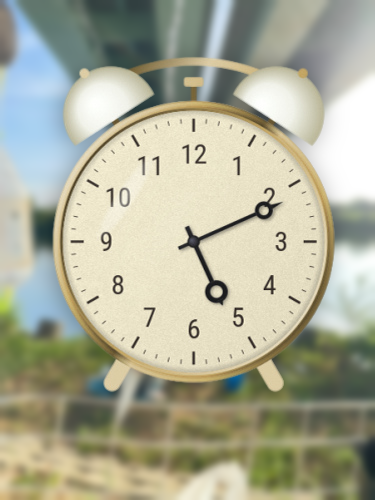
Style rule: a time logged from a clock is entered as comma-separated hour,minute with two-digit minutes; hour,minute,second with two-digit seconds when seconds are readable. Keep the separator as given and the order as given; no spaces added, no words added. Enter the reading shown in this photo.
5,11
